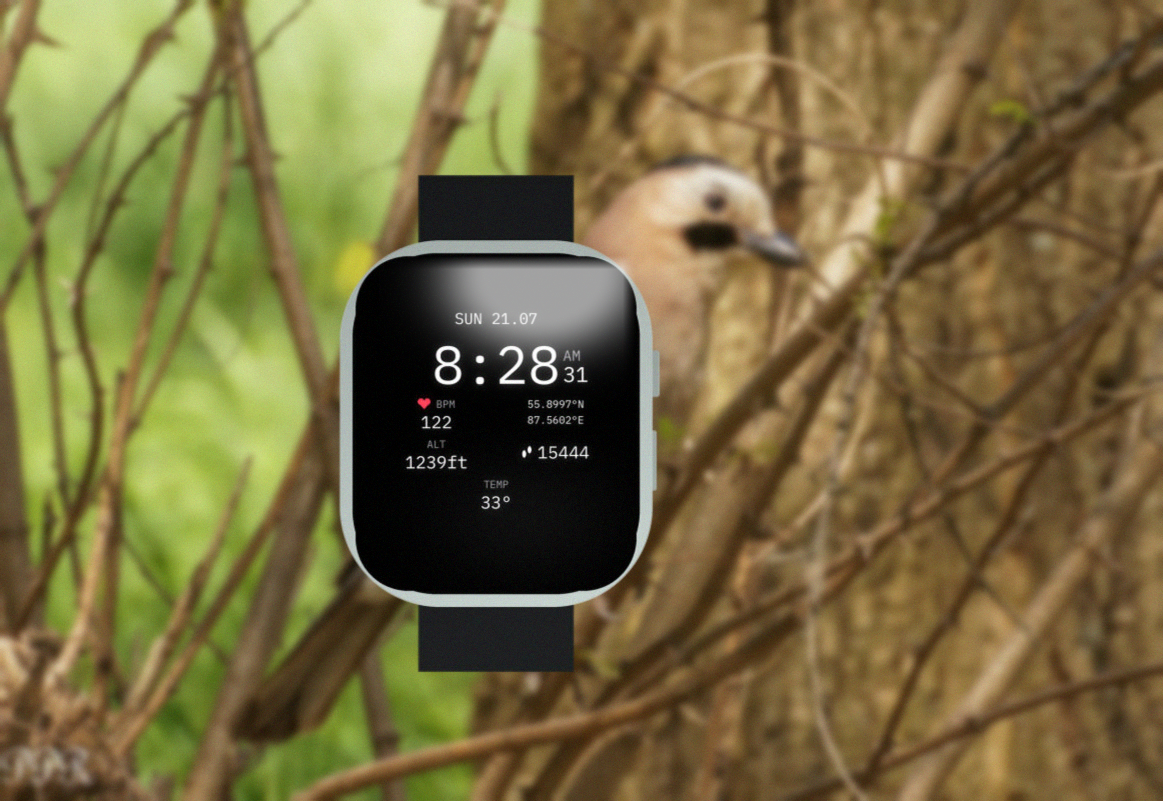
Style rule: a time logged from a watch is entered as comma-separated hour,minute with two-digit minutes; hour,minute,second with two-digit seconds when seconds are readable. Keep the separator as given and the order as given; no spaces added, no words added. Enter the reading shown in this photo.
8,28,31
